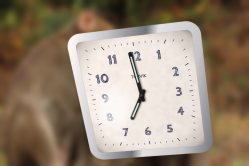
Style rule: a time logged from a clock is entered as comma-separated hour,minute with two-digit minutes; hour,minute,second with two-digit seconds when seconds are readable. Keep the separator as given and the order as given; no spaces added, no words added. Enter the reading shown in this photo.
6,59
